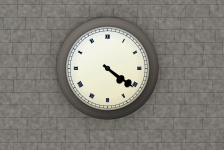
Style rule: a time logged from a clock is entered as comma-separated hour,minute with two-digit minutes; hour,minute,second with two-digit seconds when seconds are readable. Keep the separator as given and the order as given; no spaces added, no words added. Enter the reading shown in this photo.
4,21
